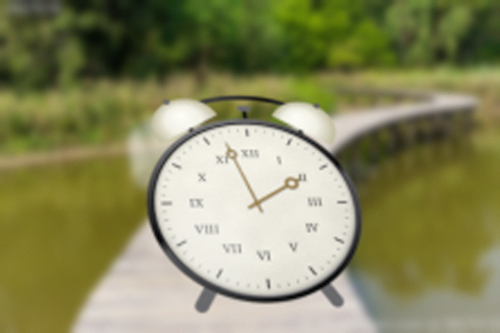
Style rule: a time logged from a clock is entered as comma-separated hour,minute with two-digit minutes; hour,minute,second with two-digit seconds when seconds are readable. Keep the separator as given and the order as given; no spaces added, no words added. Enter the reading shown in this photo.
1,57
